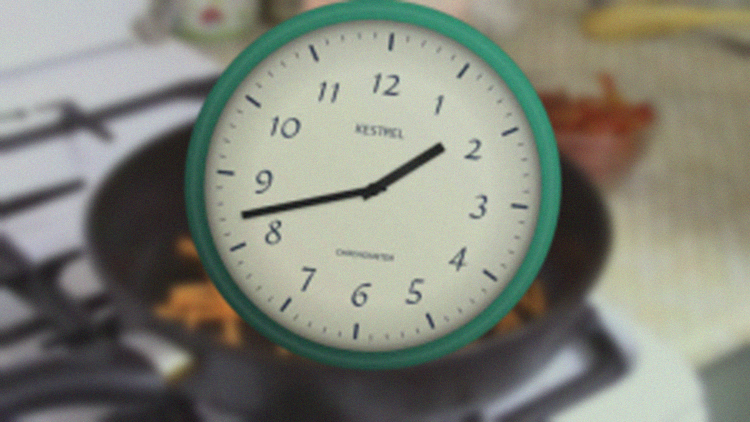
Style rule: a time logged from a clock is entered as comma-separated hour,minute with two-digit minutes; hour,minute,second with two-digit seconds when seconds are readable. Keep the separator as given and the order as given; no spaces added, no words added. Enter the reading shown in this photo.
1,42
